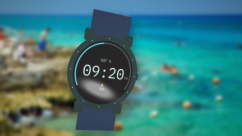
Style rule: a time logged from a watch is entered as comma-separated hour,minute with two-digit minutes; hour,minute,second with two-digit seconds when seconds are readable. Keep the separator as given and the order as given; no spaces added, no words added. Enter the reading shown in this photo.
9,20
